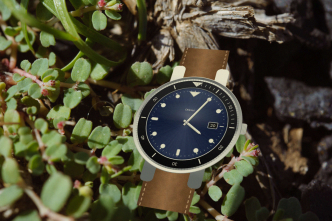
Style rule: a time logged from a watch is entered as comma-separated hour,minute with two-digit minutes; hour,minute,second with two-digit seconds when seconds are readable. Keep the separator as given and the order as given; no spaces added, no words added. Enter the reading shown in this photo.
4,05
